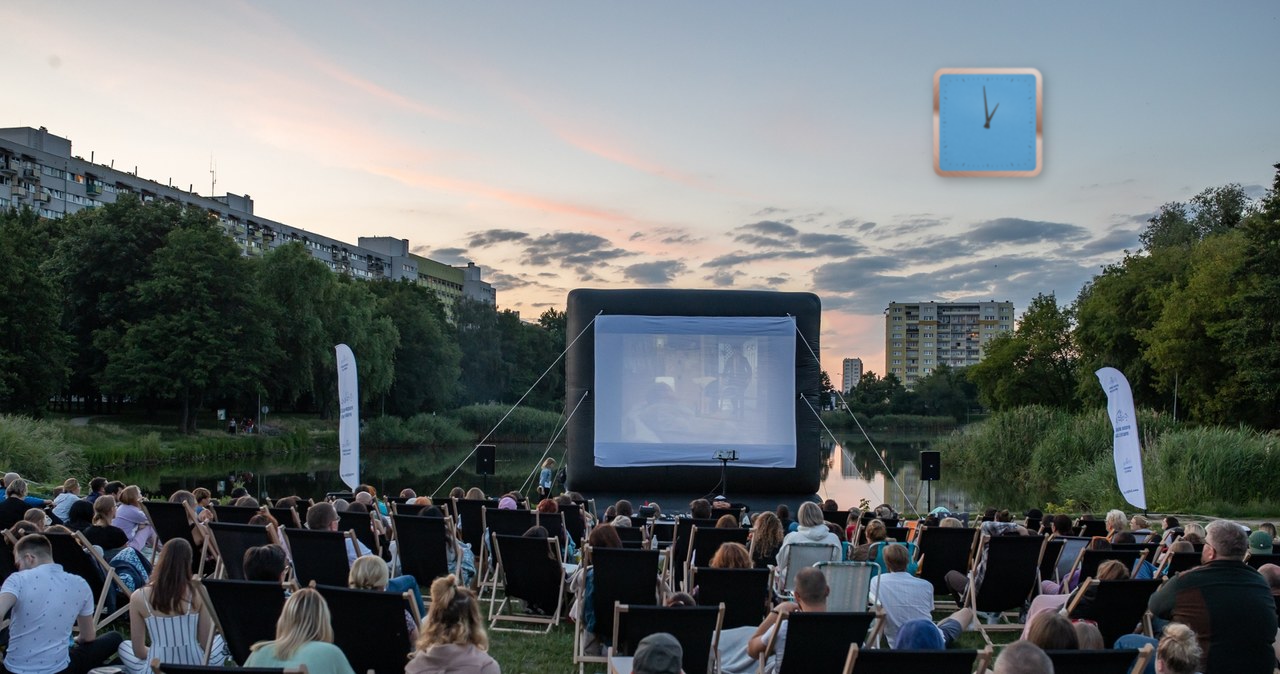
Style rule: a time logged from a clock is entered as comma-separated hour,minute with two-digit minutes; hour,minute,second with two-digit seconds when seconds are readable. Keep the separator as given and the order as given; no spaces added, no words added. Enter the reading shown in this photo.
12,59
